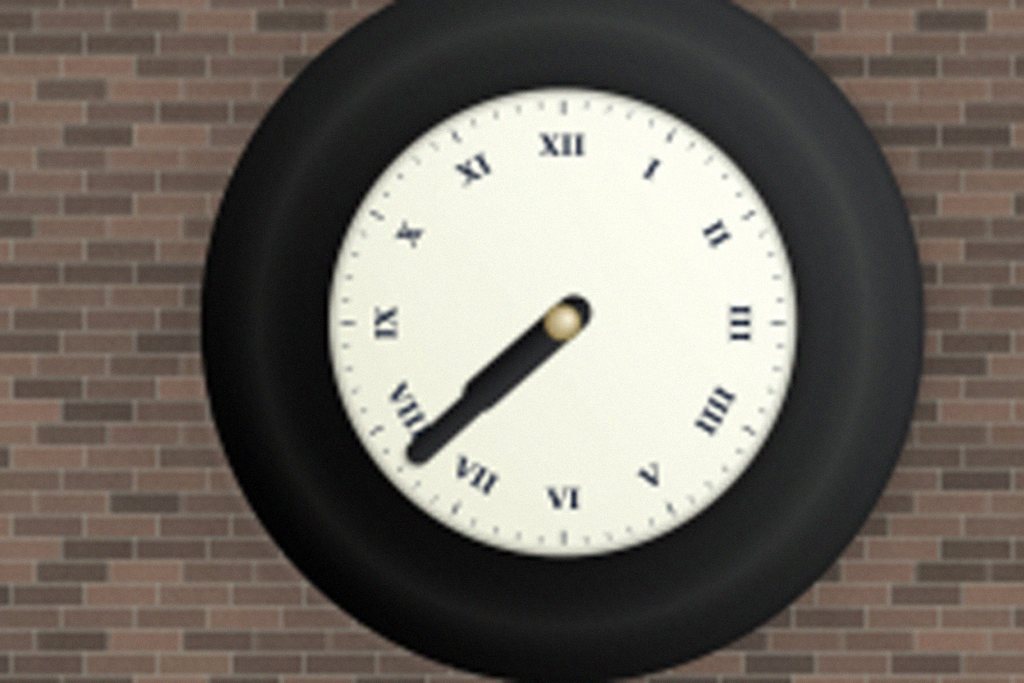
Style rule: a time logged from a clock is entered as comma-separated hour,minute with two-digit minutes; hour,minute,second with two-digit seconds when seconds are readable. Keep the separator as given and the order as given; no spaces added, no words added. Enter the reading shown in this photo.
7,38
